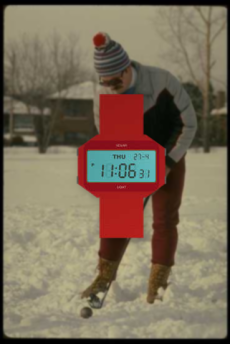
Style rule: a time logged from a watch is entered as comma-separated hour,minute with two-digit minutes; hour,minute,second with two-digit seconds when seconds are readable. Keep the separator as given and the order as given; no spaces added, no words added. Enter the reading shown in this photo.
11,06,31
